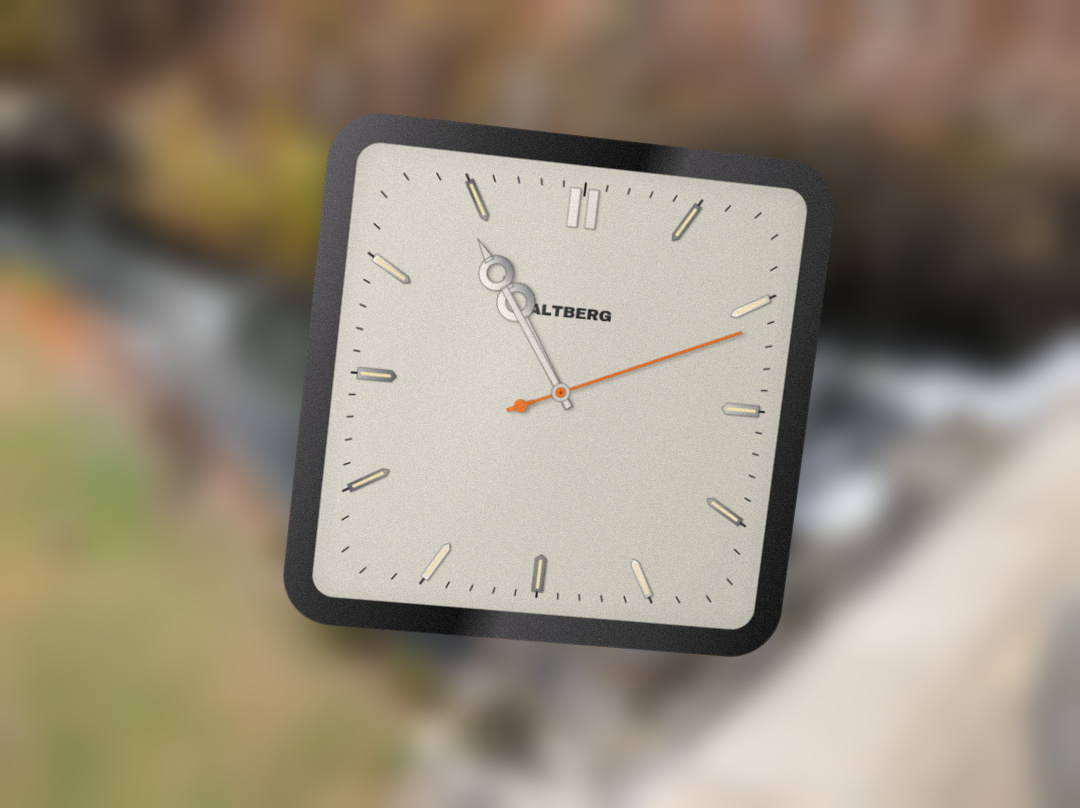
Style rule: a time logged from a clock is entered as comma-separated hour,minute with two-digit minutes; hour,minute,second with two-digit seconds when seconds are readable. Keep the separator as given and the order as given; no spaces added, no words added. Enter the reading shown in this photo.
10,54,11
